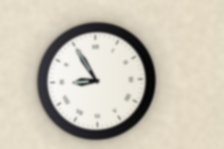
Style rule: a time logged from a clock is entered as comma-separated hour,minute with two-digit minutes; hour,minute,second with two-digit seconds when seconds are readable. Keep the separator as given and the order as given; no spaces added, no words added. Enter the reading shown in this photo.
8,55
